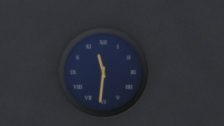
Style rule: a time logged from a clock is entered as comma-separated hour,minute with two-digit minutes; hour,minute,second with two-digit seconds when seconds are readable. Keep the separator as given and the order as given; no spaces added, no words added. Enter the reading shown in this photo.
11,31
